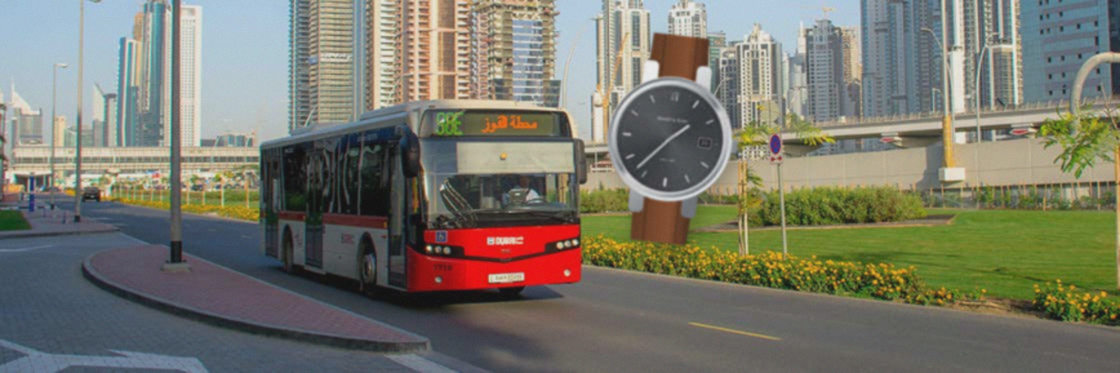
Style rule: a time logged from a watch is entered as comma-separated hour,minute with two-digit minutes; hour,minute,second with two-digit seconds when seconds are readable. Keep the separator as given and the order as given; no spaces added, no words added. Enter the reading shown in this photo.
1,37
